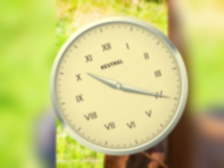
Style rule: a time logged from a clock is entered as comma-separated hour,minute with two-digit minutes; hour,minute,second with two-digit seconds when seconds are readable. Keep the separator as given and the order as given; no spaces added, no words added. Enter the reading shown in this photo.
10,20
